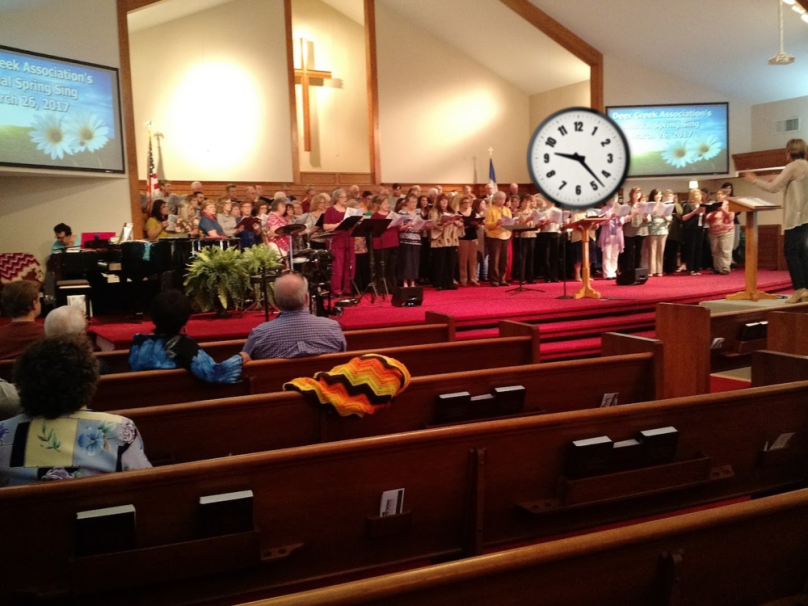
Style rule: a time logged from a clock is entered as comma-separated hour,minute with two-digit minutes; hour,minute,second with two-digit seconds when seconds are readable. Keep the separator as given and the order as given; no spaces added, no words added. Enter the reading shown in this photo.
9,23
